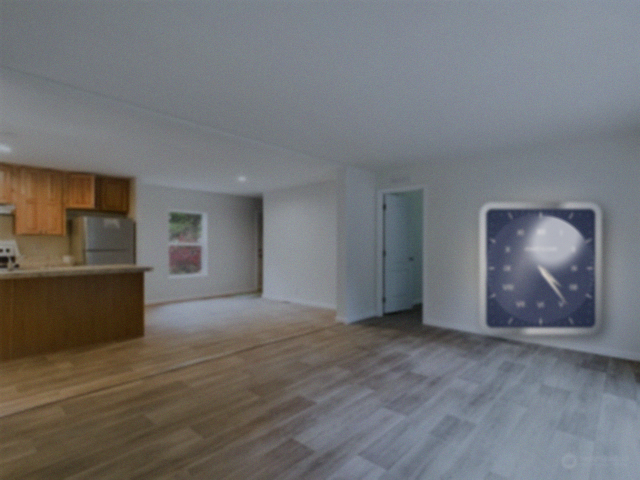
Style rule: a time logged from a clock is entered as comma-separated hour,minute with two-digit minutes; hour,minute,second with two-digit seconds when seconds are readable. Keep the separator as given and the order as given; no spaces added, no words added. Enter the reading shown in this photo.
4,24
